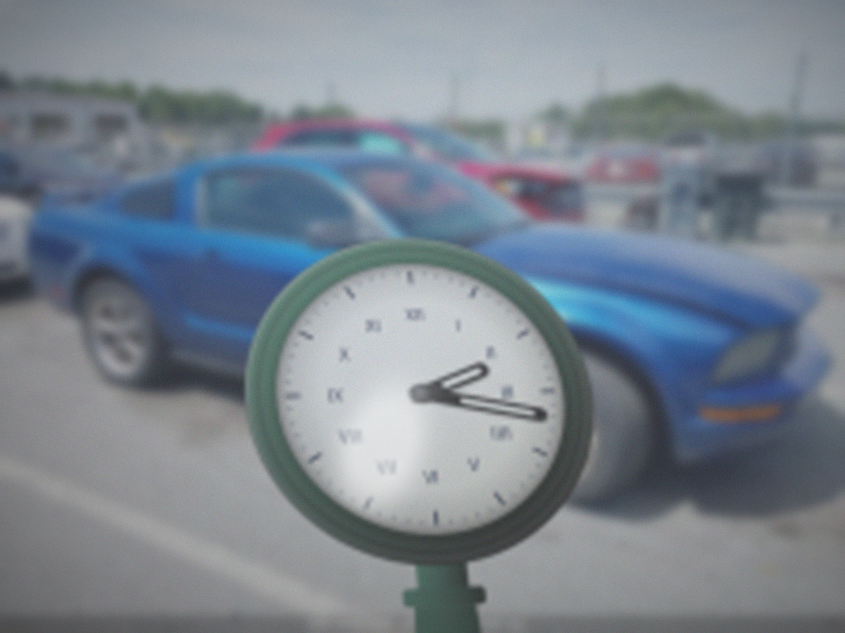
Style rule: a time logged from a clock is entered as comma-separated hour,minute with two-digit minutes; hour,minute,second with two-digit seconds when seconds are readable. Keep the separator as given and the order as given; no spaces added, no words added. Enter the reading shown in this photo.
2,17
